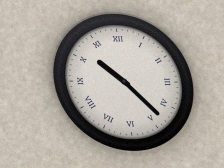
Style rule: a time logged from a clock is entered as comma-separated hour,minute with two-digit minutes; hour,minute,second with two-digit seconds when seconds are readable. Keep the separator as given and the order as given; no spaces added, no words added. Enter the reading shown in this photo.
10,23
